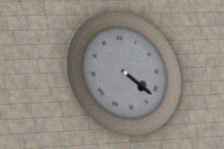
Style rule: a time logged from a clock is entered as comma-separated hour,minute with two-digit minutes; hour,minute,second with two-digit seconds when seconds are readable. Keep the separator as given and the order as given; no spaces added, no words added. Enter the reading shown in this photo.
4,22
